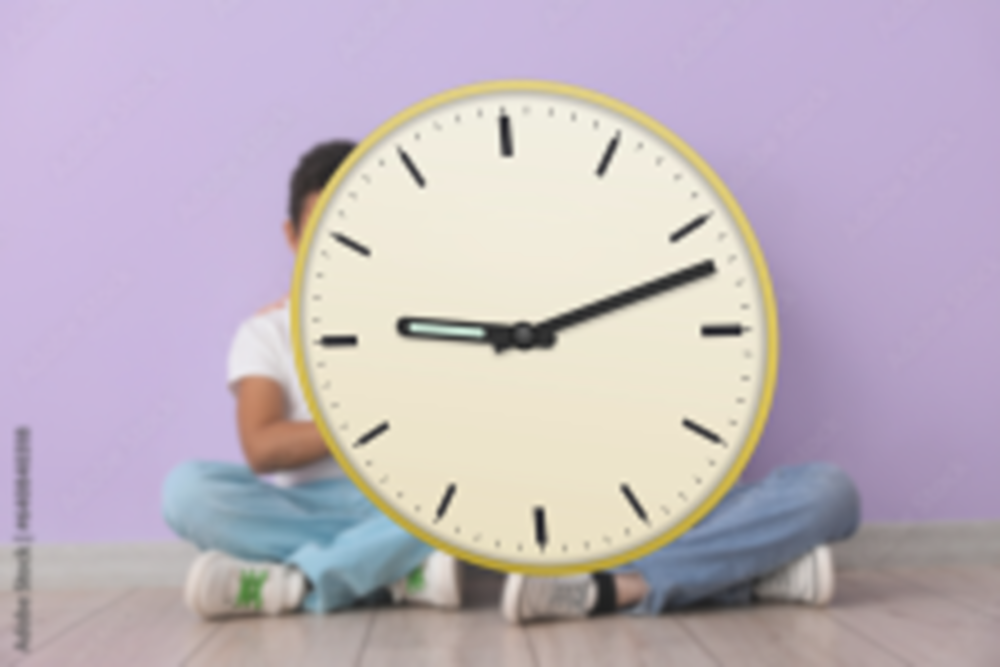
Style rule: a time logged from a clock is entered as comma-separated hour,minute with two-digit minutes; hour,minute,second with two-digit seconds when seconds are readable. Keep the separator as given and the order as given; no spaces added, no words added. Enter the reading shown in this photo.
9,12
